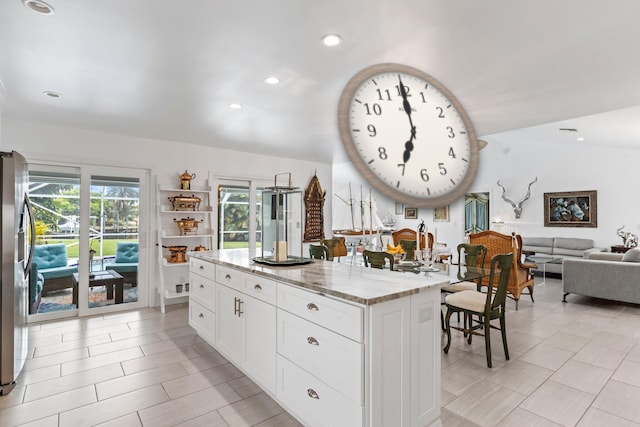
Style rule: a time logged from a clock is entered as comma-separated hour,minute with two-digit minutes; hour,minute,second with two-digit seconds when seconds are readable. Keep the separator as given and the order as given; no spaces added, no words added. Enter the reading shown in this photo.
7,00
